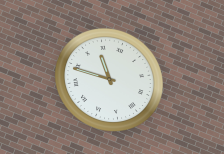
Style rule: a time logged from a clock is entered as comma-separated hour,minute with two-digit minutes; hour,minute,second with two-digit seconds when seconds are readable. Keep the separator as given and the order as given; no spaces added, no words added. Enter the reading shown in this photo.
10,44
